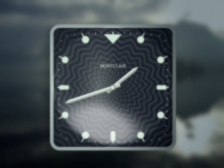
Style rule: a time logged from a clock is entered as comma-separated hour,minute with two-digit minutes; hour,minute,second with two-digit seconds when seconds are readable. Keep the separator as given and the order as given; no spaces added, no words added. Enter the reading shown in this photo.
1,42
